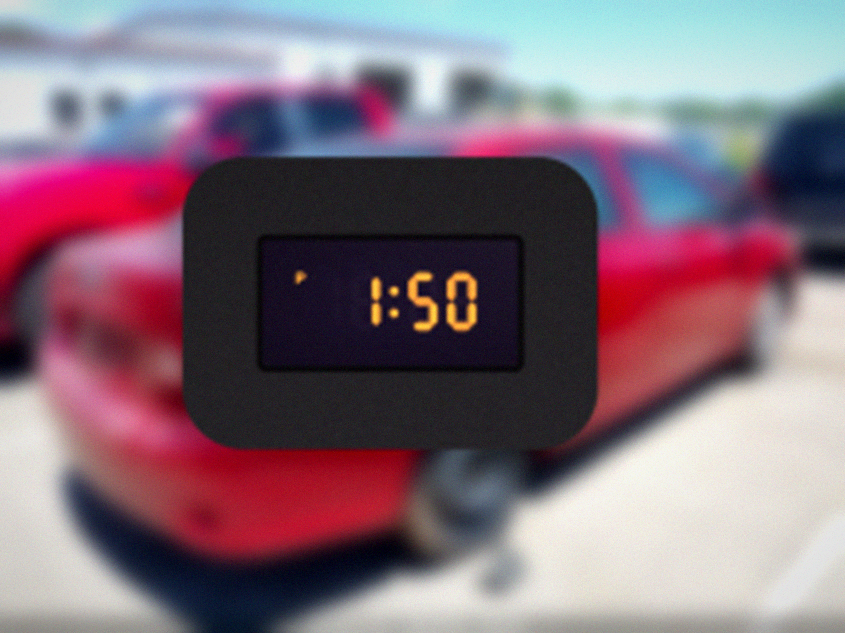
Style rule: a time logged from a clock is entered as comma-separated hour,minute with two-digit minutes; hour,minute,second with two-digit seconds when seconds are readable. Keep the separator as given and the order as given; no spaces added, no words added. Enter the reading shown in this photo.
1,50
